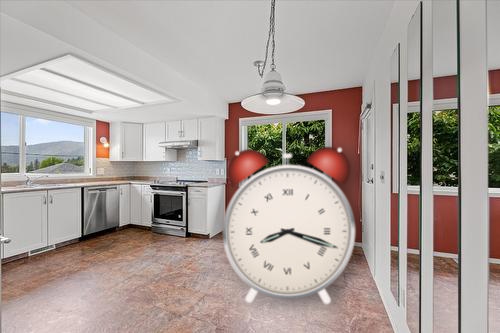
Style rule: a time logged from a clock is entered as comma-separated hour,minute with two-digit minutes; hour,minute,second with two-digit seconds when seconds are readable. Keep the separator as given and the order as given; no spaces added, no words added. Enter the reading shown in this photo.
8,18
